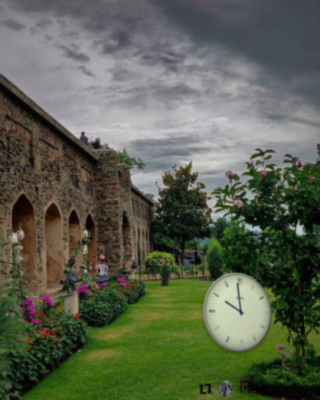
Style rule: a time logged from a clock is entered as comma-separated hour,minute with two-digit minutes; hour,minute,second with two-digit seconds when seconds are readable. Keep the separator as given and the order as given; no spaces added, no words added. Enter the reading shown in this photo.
9,59
